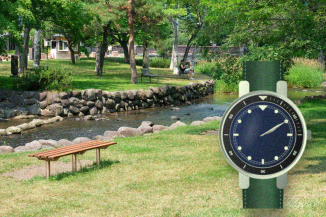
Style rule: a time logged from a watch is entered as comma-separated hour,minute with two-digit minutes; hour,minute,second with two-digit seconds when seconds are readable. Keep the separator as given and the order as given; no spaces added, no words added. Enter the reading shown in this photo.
2,10
